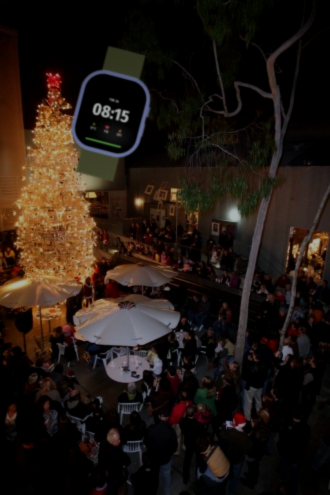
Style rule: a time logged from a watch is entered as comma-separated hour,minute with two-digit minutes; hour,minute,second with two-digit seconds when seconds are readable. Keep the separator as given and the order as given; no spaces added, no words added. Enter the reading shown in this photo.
8,15
